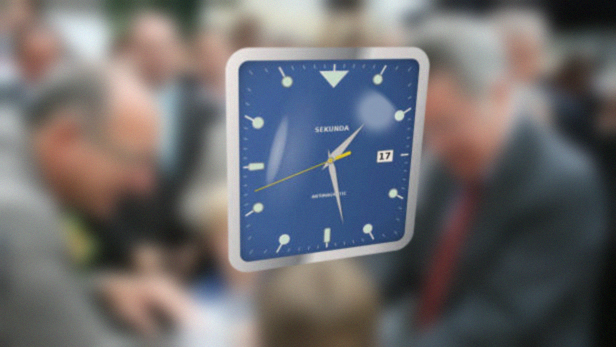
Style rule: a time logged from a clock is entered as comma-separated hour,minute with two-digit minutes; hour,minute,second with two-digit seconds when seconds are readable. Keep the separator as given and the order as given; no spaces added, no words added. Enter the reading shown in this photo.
1,27,42
